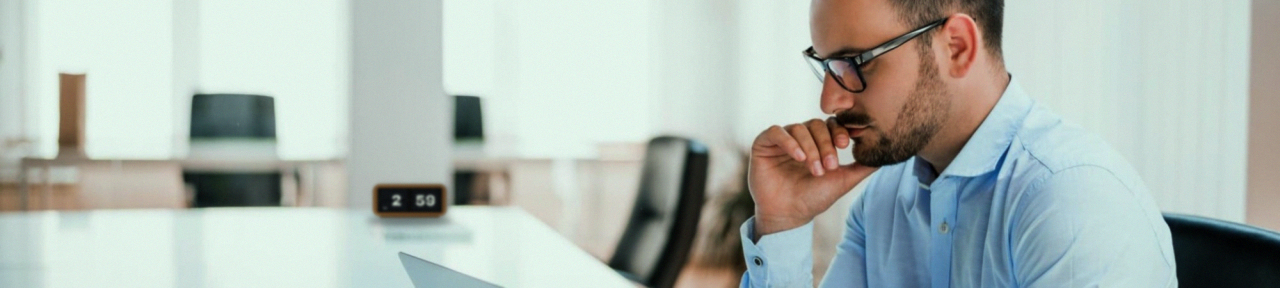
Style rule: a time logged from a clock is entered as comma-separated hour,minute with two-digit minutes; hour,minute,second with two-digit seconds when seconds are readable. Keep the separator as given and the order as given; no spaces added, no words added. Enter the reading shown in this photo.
2,59
